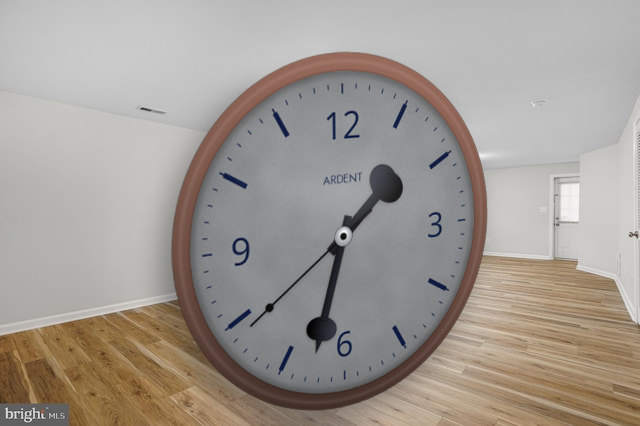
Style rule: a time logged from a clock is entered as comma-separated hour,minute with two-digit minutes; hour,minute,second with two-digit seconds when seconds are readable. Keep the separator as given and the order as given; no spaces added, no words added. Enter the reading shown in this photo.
1,32,39
